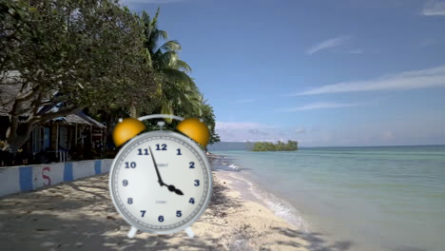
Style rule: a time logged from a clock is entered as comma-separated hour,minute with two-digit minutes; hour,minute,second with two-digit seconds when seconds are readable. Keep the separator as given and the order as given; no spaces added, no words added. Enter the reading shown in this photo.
3,57
